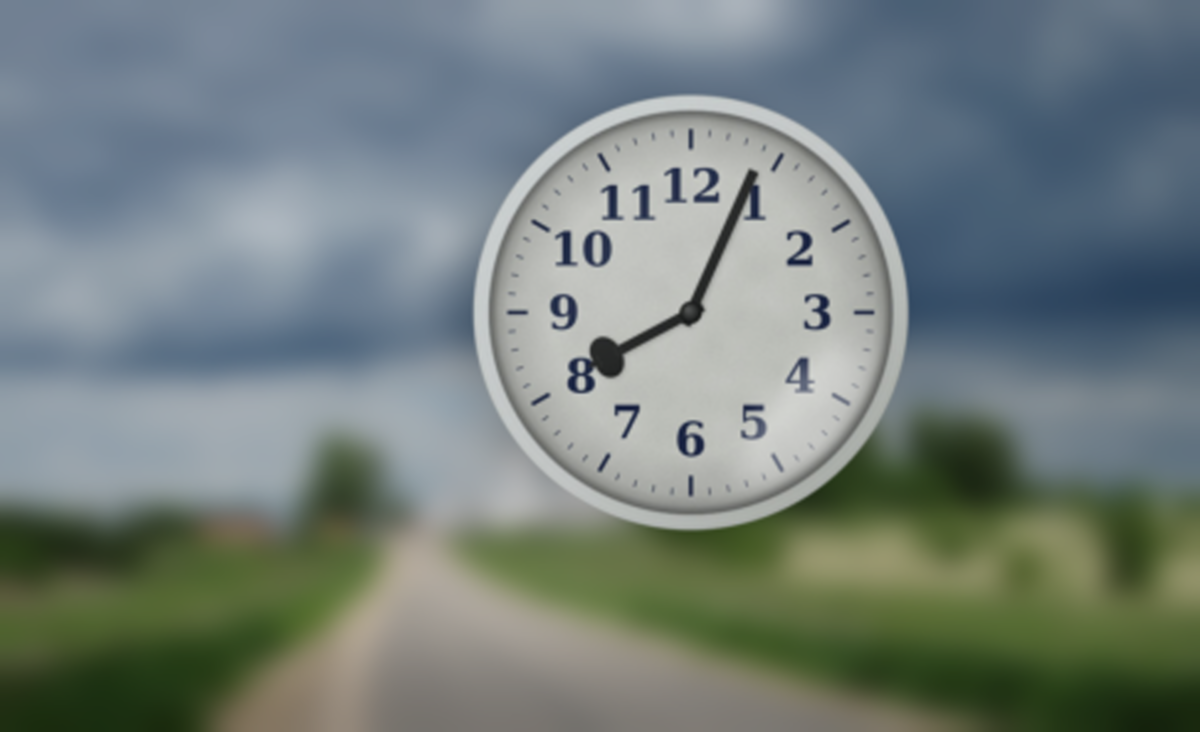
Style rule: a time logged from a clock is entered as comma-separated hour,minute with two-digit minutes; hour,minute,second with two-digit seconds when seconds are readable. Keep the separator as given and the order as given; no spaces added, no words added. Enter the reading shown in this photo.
8,04
